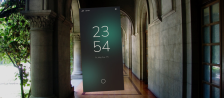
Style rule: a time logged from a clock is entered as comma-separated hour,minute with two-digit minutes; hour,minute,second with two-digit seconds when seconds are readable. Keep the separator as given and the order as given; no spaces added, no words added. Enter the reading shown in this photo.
23,54
